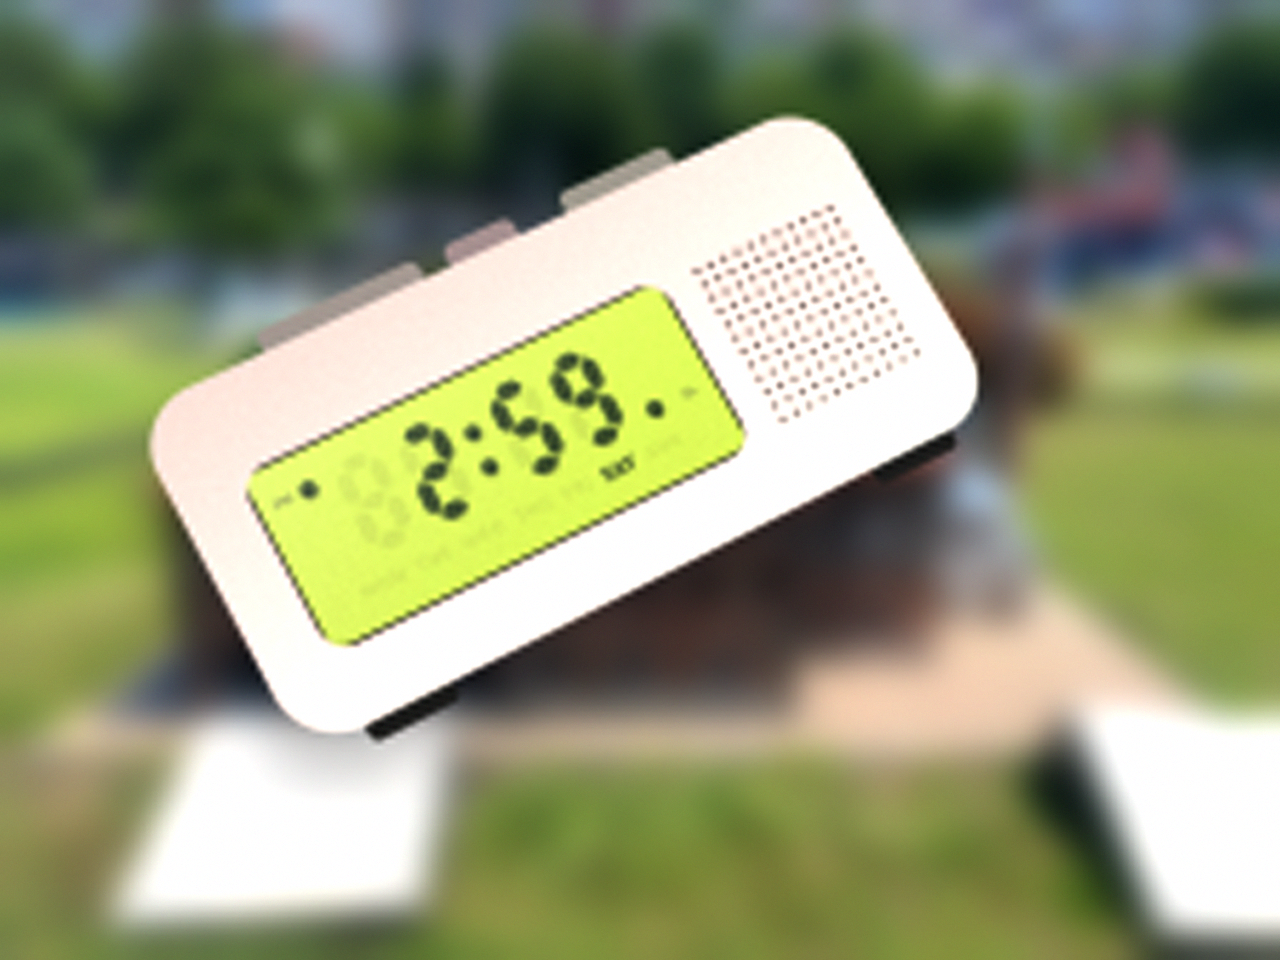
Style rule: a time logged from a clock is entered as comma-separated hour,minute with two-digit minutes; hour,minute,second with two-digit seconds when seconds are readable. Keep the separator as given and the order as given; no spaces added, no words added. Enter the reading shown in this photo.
2,59
